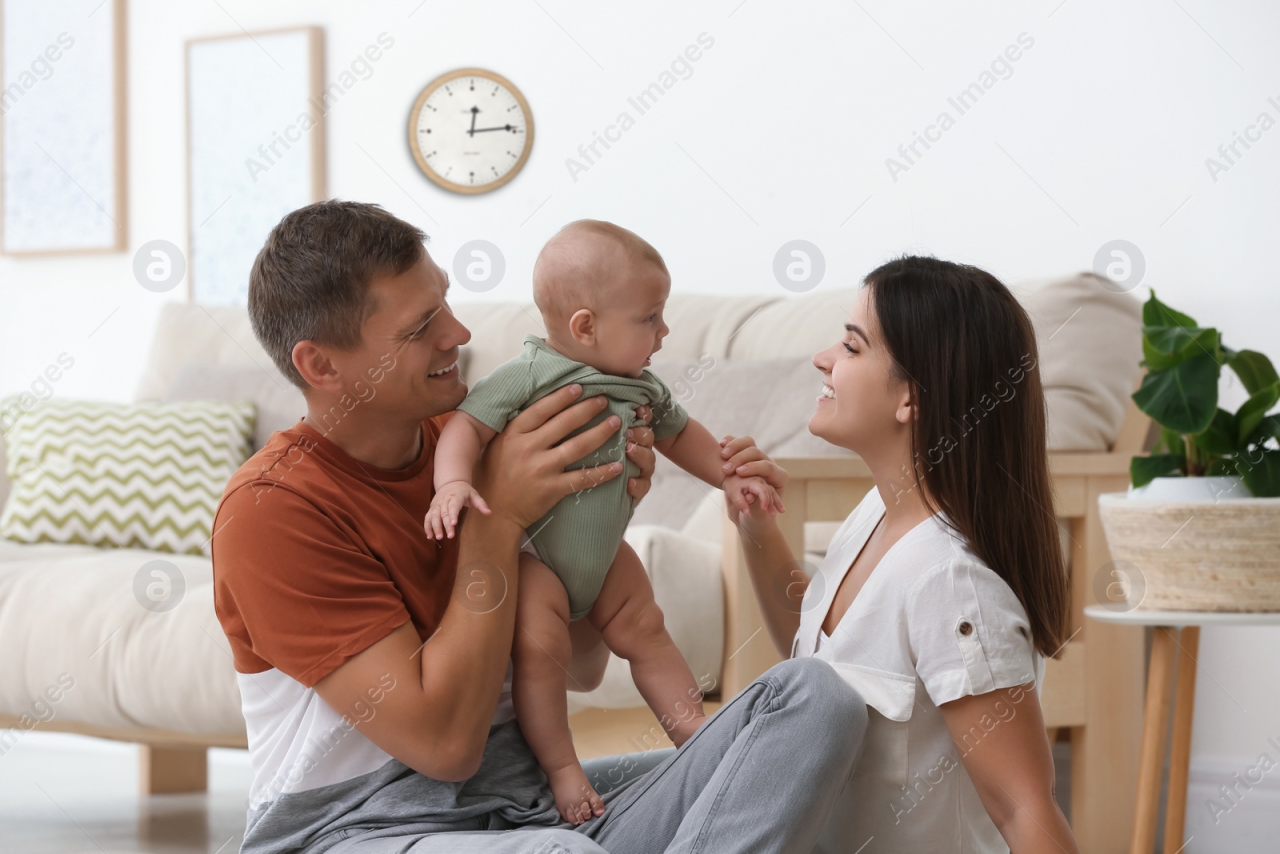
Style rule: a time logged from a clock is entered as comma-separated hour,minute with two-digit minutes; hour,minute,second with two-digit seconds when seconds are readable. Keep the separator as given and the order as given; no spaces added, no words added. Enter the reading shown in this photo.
12,14
